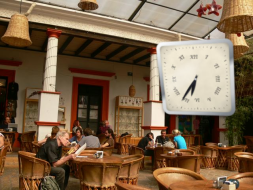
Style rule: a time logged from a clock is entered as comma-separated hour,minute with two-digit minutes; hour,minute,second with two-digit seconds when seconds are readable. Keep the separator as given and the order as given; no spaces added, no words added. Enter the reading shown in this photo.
6,36
